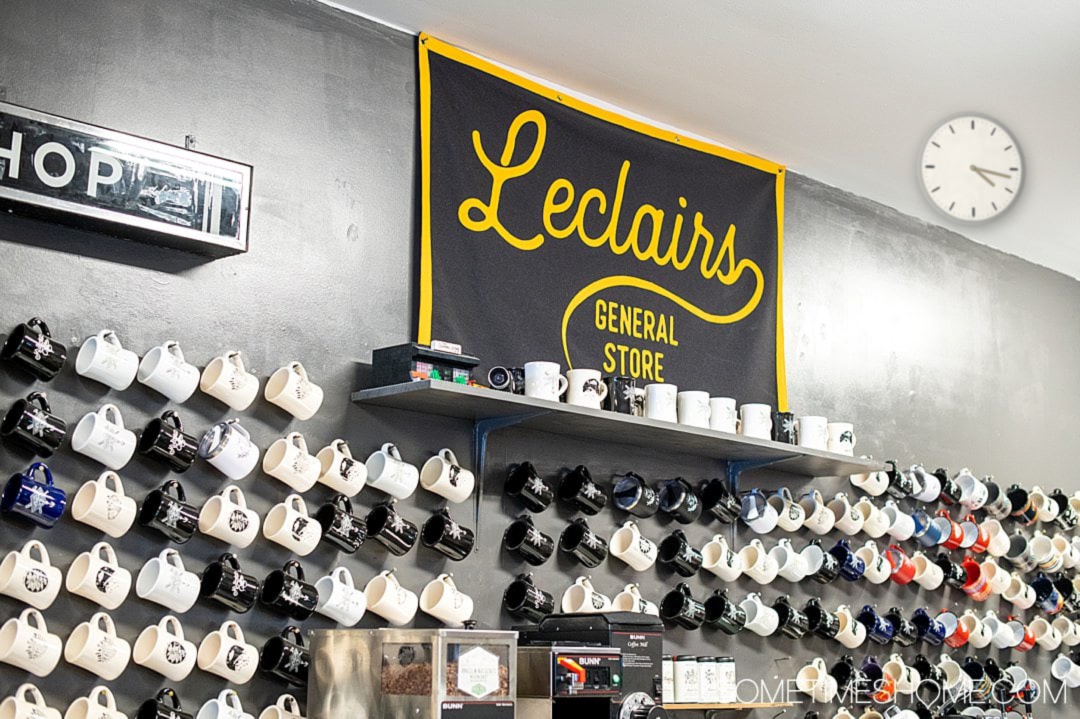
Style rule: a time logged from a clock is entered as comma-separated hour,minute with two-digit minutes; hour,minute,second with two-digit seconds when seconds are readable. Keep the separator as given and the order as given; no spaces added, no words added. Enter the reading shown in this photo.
4,17
